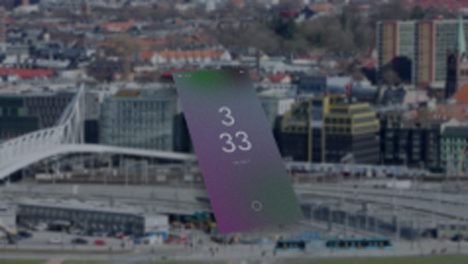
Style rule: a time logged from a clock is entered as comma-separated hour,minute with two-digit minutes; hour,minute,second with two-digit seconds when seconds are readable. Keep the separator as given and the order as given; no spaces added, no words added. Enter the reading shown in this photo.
3,33
